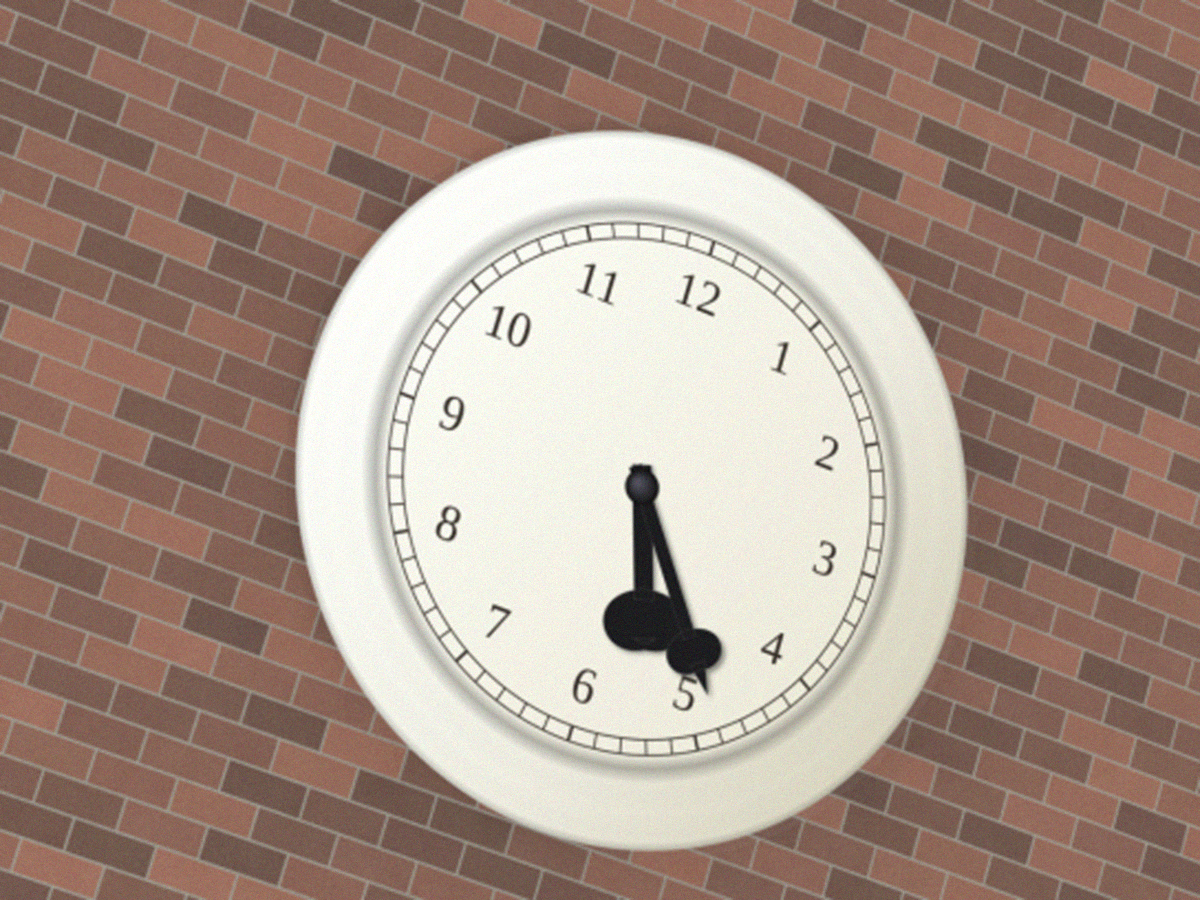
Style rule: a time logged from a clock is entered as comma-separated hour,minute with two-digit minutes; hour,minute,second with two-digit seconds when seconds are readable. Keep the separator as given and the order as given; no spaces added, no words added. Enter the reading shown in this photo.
5,24
